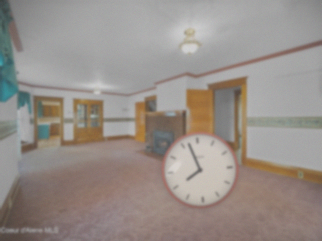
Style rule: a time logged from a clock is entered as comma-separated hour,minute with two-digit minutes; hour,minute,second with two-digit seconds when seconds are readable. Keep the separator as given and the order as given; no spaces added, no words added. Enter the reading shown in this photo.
7,57
